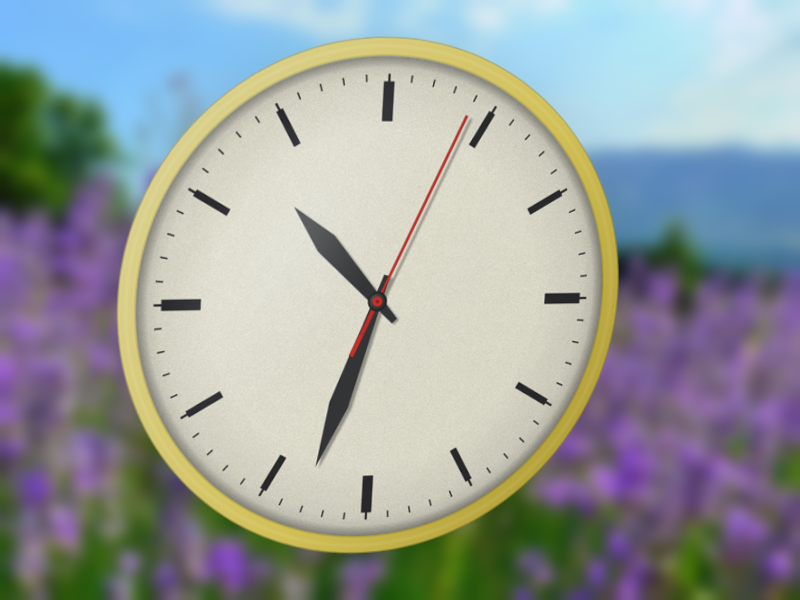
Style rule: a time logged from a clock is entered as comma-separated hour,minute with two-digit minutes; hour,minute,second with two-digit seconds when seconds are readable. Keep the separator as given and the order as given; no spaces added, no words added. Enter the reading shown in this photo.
10,33,04
